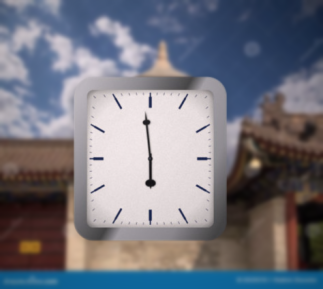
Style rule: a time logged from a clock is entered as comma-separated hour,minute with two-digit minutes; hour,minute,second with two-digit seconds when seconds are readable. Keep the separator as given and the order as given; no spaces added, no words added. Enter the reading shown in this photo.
5,59
